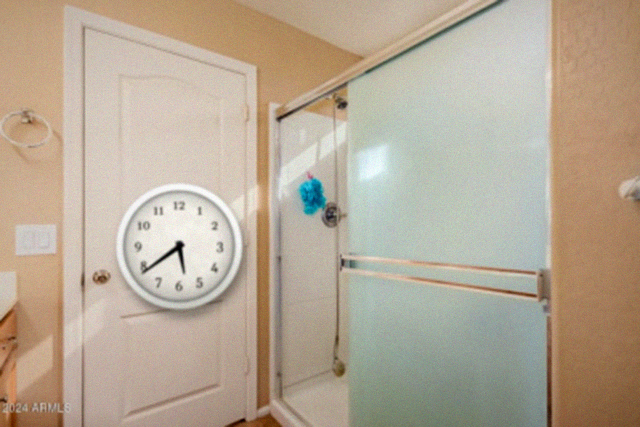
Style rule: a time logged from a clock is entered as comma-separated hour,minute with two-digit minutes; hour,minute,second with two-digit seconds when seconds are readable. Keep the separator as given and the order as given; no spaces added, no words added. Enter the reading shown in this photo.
5,39
